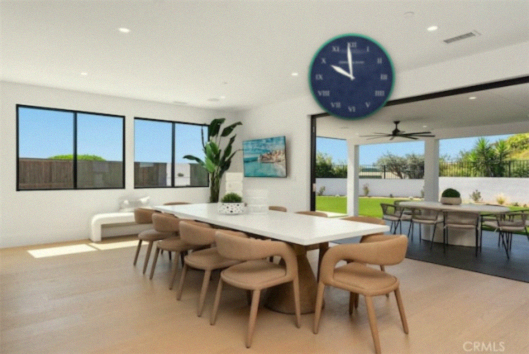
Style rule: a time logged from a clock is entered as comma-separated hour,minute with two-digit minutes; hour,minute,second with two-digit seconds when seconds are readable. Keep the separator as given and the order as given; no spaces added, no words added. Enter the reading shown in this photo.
9,59
